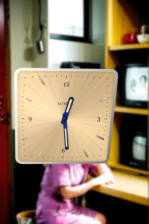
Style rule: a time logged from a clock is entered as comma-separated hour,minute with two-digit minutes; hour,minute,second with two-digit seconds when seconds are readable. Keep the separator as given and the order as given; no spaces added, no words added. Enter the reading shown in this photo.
12,29
